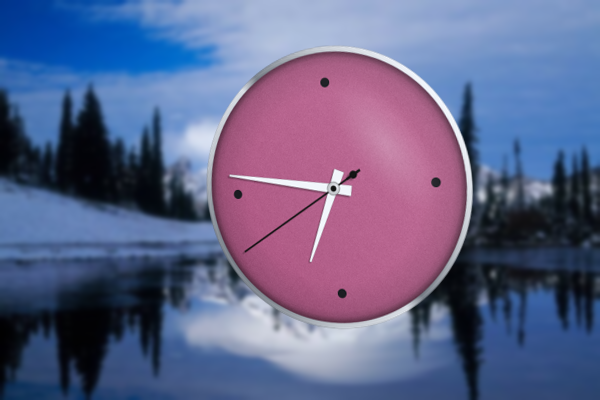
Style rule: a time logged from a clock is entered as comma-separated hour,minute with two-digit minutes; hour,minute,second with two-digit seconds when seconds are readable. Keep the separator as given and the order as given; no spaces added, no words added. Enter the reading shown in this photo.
6,46,40
